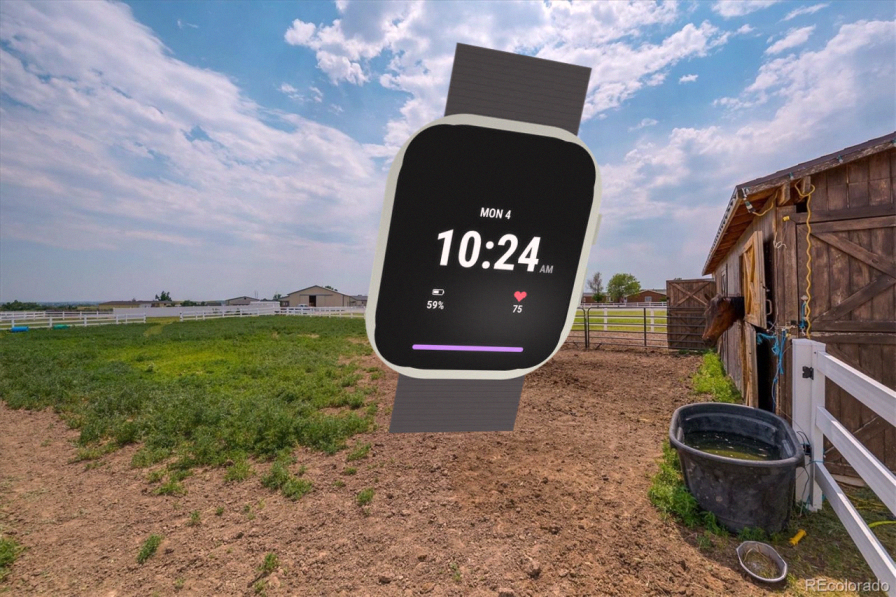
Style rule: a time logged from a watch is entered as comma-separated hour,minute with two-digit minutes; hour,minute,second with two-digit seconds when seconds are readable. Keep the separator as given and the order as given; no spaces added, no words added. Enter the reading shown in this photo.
10,24
